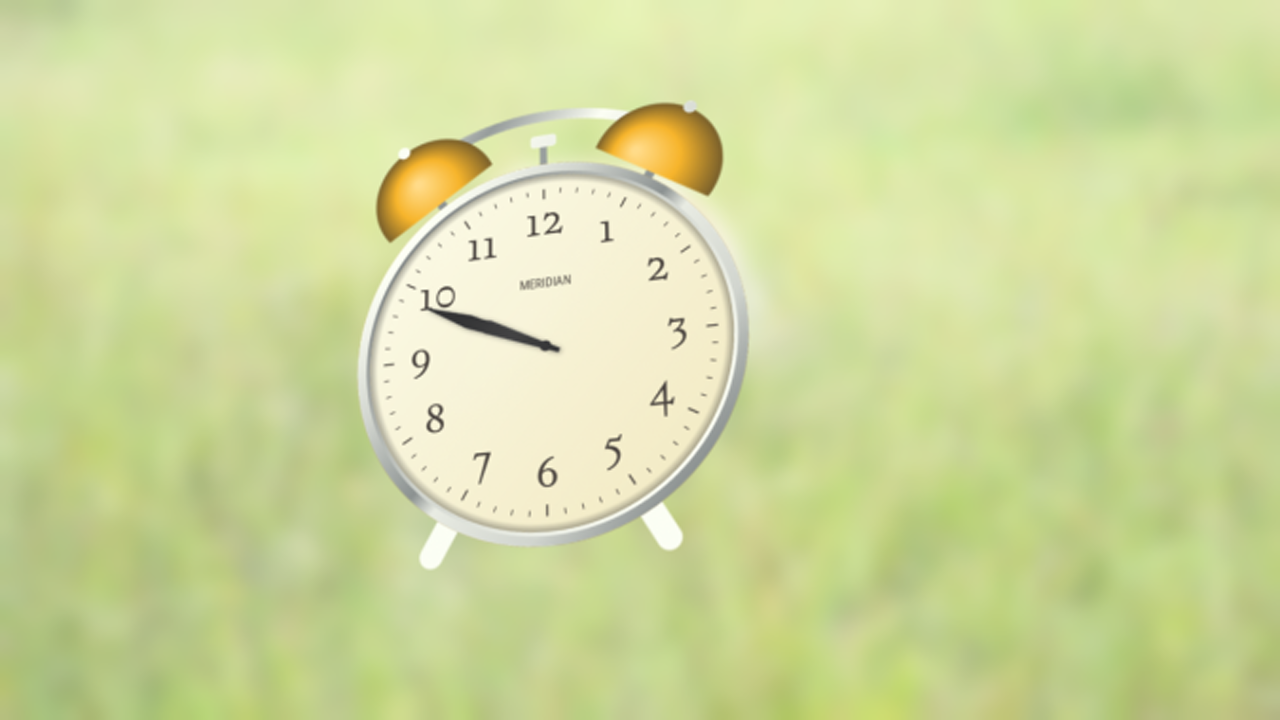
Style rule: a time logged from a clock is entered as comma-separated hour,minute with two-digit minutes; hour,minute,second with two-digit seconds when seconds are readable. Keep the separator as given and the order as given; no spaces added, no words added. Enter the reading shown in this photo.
9,49
